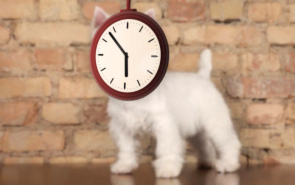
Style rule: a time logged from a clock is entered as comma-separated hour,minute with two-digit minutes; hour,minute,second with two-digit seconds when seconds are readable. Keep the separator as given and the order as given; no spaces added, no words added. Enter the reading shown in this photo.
5,53
